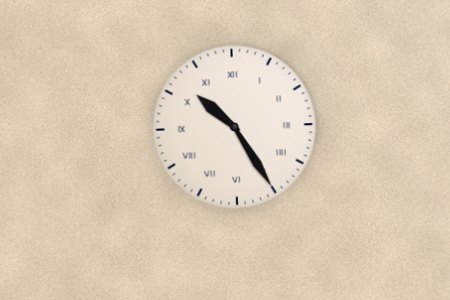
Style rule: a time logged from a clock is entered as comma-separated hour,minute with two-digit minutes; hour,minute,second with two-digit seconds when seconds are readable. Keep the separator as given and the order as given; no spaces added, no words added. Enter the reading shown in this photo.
10,25
